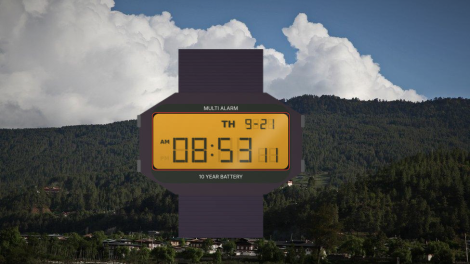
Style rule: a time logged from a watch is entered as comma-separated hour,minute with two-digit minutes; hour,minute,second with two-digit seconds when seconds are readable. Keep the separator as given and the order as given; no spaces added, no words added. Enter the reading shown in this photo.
8,53,11
